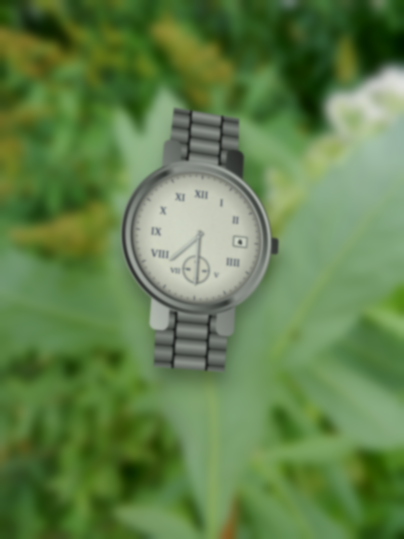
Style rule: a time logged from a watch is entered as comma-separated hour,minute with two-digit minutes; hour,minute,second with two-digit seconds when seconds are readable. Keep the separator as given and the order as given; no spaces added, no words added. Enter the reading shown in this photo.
7,30
